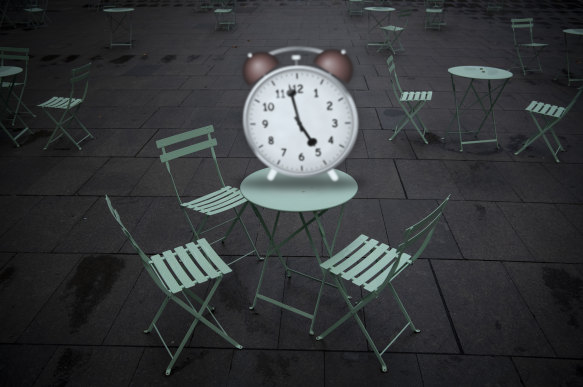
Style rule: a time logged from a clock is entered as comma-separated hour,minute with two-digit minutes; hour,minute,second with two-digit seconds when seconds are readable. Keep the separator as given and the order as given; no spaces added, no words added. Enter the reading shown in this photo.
4,58
